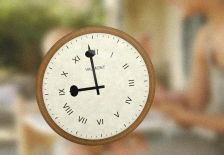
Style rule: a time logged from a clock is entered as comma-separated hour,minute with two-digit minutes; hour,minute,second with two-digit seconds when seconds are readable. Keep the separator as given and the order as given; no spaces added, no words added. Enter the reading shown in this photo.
8,59
